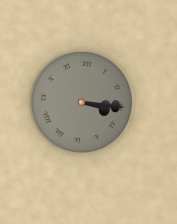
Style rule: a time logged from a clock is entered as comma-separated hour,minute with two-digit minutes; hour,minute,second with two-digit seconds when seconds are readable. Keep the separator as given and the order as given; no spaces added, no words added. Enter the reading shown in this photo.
3,15
